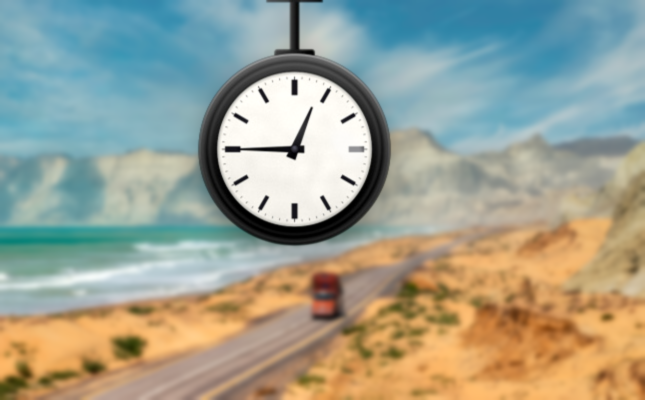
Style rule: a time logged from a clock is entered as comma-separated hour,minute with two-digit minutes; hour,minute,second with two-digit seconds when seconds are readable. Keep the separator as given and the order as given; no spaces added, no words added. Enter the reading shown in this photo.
12,45
